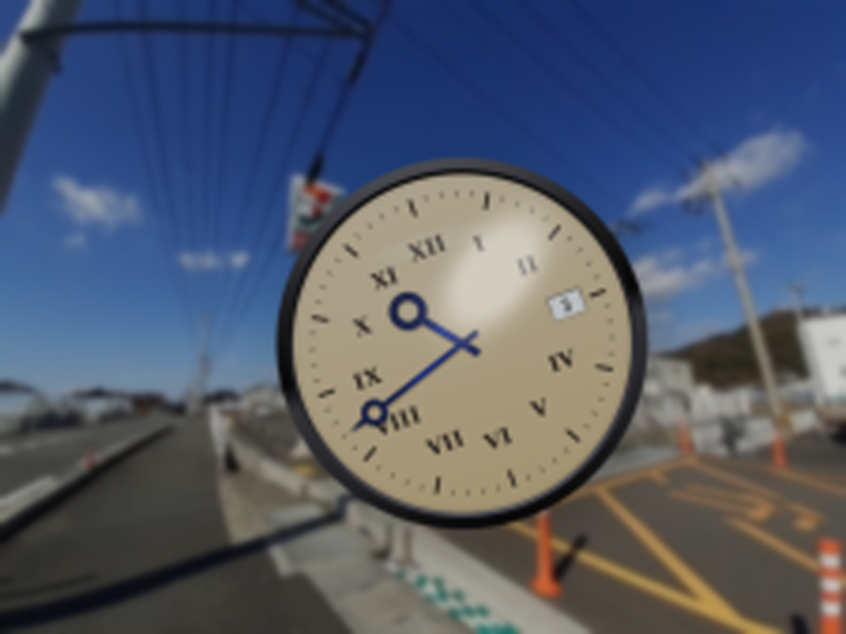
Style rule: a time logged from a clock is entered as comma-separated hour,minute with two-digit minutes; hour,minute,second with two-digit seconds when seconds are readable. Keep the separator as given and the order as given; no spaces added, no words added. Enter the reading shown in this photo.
10,42
